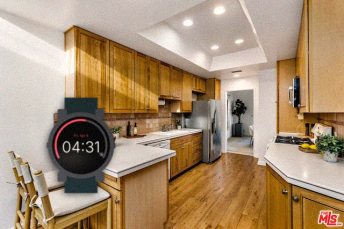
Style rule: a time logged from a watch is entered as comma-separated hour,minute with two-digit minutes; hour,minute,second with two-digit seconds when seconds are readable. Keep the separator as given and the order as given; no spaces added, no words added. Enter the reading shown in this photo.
4,31
